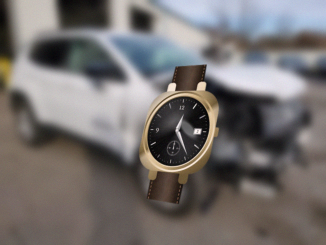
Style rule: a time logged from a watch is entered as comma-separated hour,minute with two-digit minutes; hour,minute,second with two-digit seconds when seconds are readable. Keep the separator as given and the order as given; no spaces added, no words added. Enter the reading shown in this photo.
12,24
